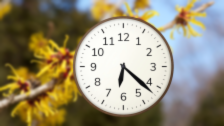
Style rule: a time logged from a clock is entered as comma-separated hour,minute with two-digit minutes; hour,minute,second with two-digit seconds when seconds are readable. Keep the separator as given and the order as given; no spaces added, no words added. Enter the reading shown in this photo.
6,22
